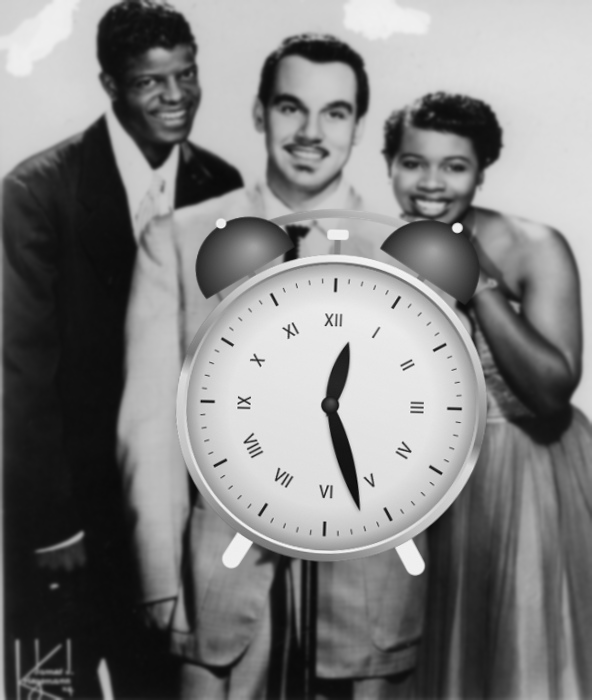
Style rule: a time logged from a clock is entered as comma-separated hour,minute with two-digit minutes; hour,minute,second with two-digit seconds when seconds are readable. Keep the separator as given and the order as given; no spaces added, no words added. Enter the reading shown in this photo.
12,27
